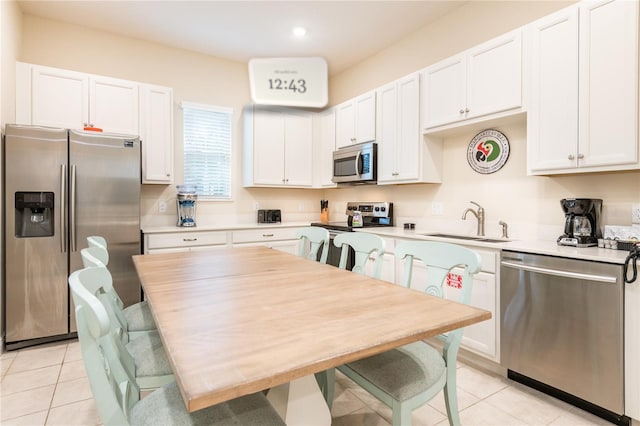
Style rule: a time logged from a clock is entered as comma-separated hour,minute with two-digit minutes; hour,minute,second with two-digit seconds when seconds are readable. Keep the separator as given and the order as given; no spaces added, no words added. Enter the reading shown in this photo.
12,43
